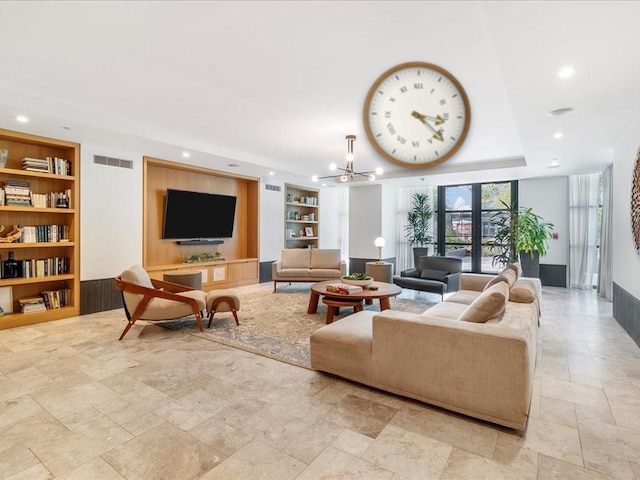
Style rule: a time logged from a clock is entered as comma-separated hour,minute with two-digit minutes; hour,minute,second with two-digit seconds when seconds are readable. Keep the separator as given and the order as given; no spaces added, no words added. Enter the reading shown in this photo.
3,22
